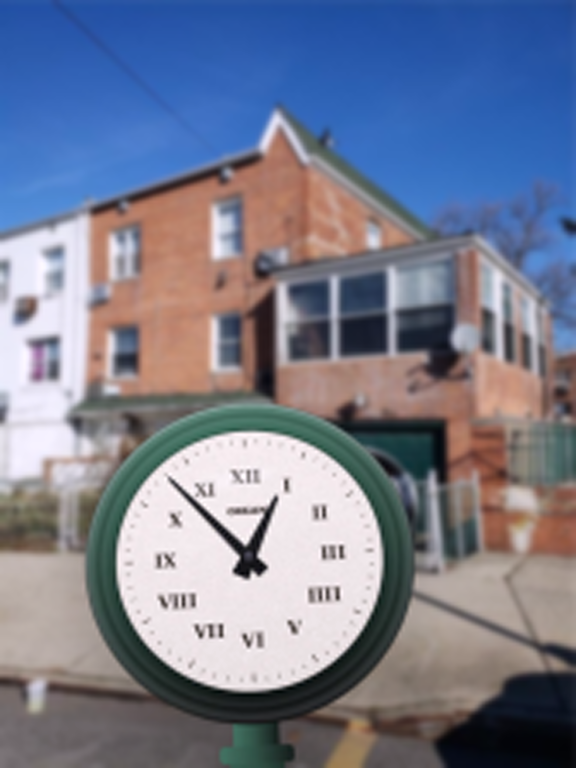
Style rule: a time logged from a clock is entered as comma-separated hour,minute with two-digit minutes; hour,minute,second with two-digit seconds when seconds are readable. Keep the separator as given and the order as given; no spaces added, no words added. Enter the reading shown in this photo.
12,53
